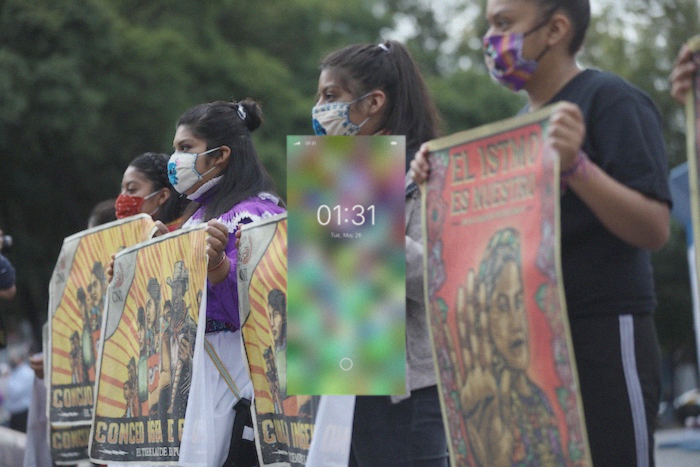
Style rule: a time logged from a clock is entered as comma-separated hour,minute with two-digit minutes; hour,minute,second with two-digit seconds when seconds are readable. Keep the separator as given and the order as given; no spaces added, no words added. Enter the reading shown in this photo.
1,31
